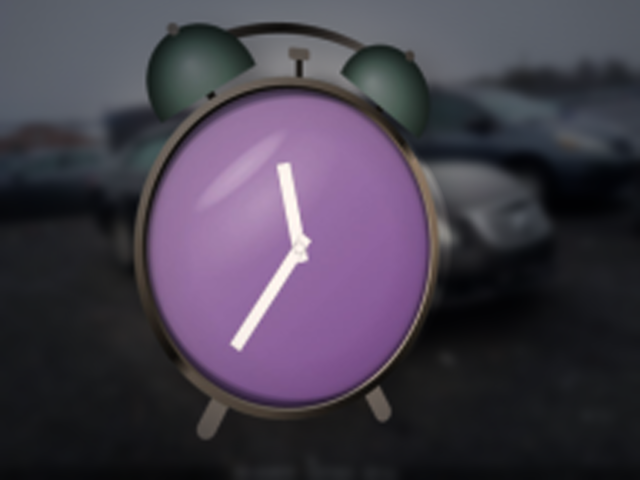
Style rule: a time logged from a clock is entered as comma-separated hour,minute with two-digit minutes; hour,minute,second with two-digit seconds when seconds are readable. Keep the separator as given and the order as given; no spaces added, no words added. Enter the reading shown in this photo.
11,36
